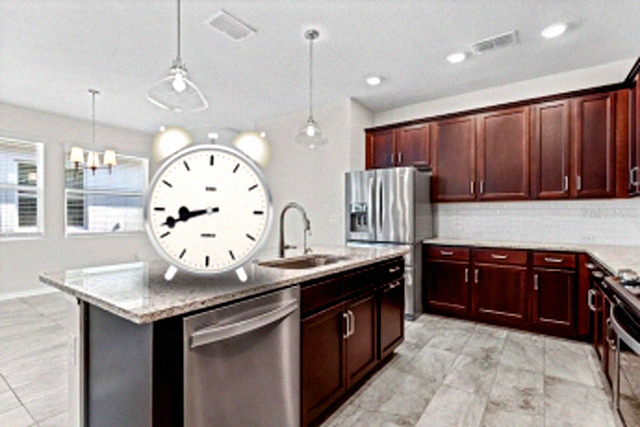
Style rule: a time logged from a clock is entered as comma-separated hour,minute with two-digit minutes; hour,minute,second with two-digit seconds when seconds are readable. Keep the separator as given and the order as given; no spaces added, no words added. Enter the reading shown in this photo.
8,42
